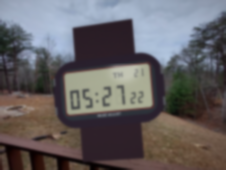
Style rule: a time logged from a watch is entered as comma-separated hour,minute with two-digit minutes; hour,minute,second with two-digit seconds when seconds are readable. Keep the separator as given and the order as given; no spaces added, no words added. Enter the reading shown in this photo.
5,27
